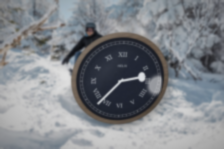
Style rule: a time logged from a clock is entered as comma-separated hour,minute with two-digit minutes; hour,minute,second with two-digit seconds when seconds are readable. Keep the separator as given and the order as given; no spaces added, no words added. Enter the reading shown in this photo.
2,37
